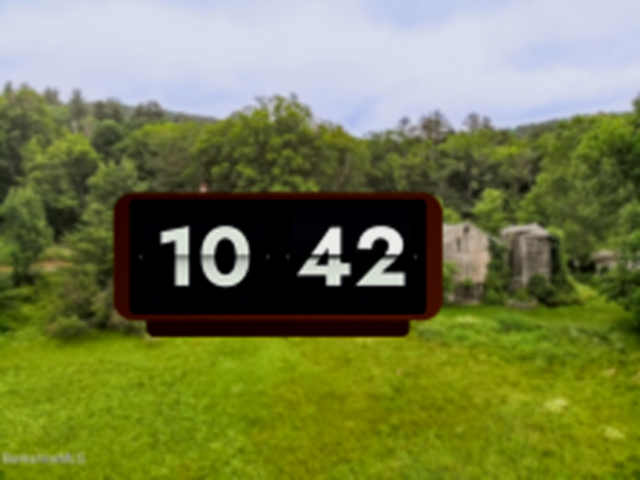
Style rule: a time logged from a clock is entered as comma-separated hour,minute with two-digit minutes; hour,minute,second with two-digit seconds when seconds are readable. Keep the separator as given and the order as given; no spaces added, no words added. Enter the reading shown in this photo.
10,42
